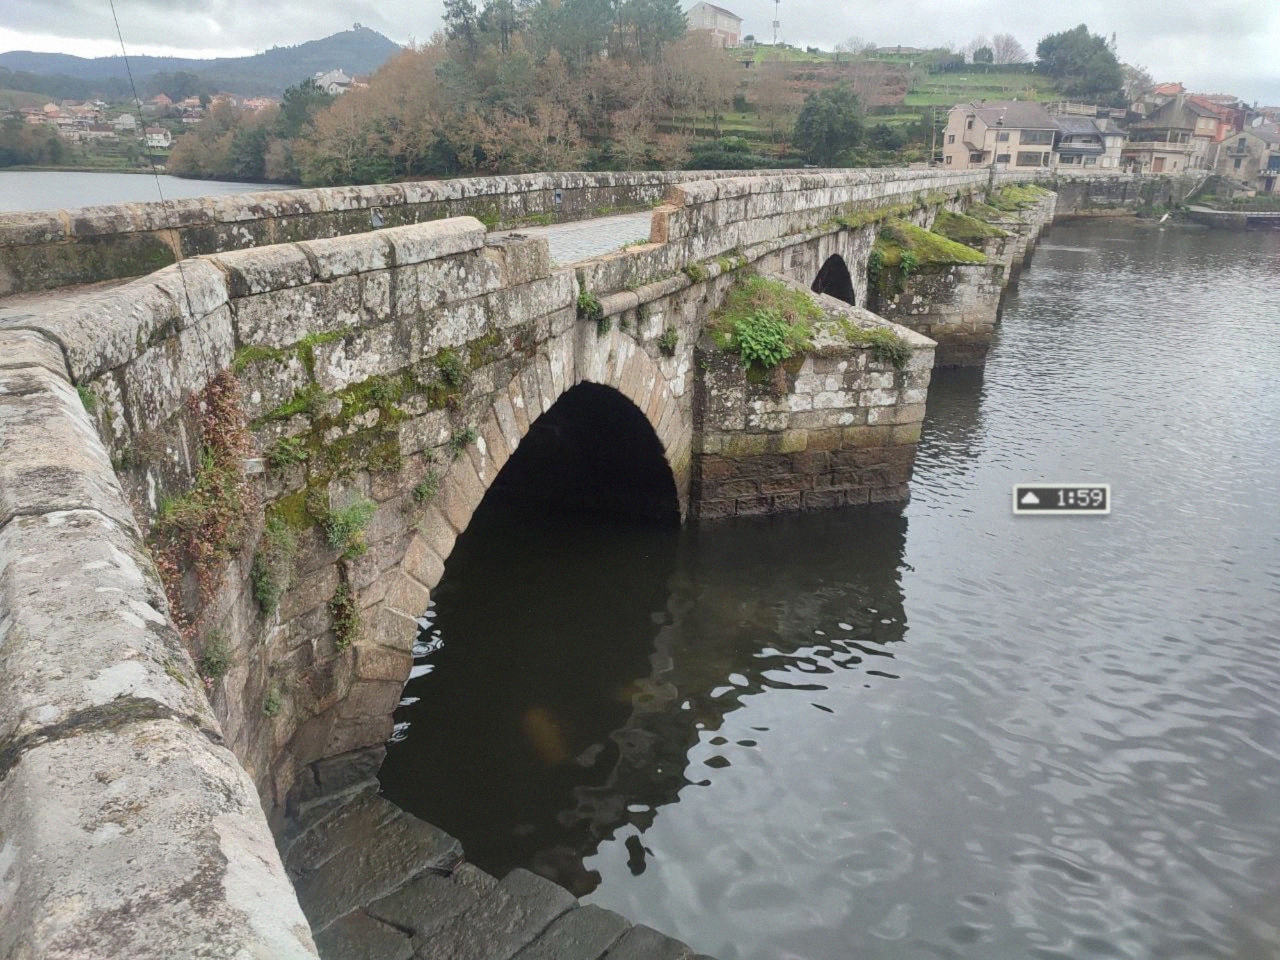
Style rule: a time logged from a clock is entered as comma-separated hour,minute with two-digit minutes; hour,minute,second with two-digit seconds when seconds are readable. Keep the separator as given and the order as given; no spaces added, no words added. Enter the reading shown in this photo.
1,59
